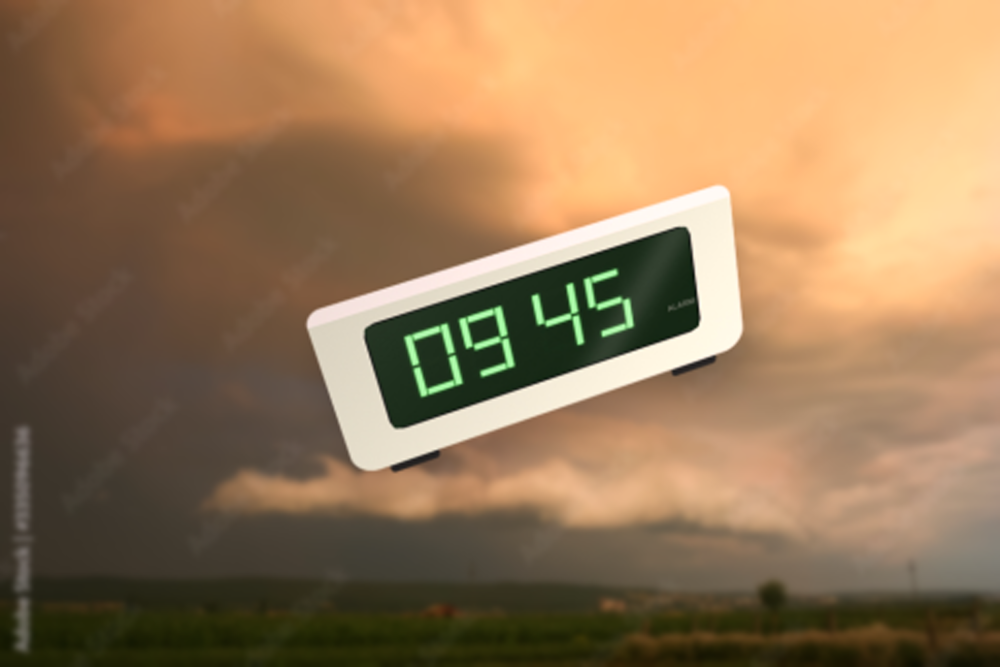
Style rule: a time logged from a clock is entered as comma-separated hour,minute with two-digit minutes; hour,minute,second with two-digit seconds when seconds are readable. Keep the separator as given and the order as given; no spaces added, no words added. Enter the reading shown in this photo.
9,45
